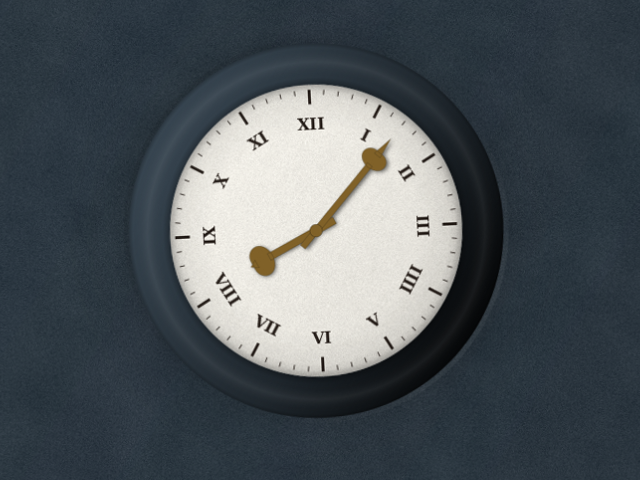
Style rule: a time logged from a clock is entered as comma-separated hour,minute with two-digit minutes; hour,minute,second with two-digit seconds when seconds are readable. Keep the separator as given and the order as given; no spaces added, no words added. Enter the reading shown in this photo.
8,07
